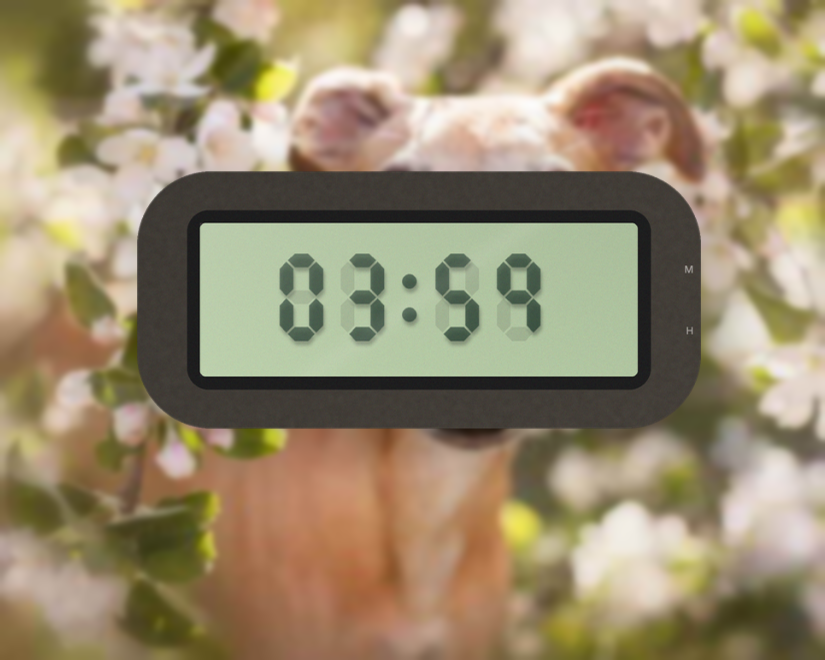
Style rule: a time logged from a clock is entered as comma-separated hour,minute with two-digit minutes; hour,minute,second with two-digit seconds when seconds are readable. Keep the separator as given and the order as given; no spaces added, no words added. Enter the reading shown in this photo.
3,59
